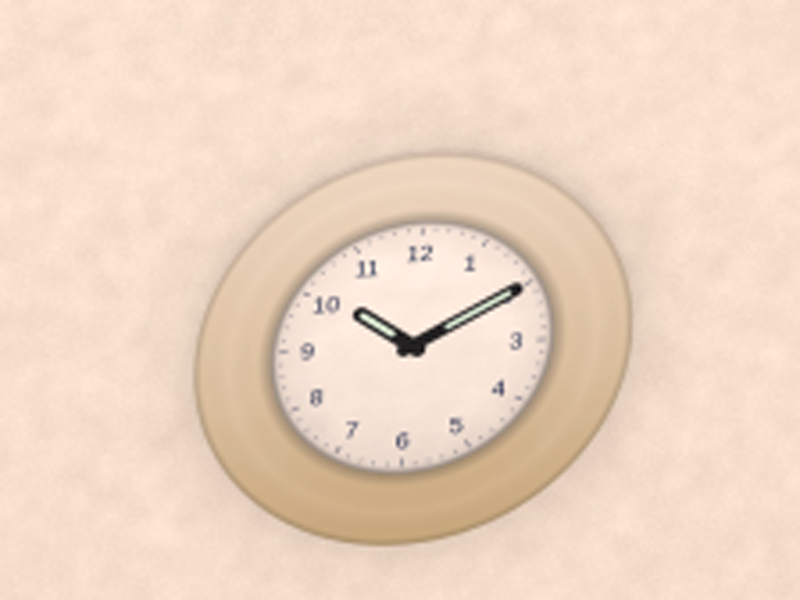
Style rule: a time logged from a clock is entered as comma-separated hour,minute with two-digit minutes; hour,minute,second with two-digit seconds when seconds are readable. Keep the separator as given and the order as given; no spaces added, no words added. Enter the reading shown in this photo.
10,10
